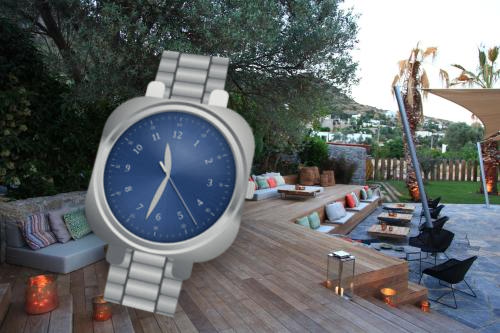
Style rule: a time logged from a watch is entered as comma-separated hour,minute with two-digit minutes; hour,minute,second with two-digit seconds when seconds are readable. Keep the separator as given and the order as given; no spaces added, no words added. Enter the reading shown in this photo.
11,32,23
